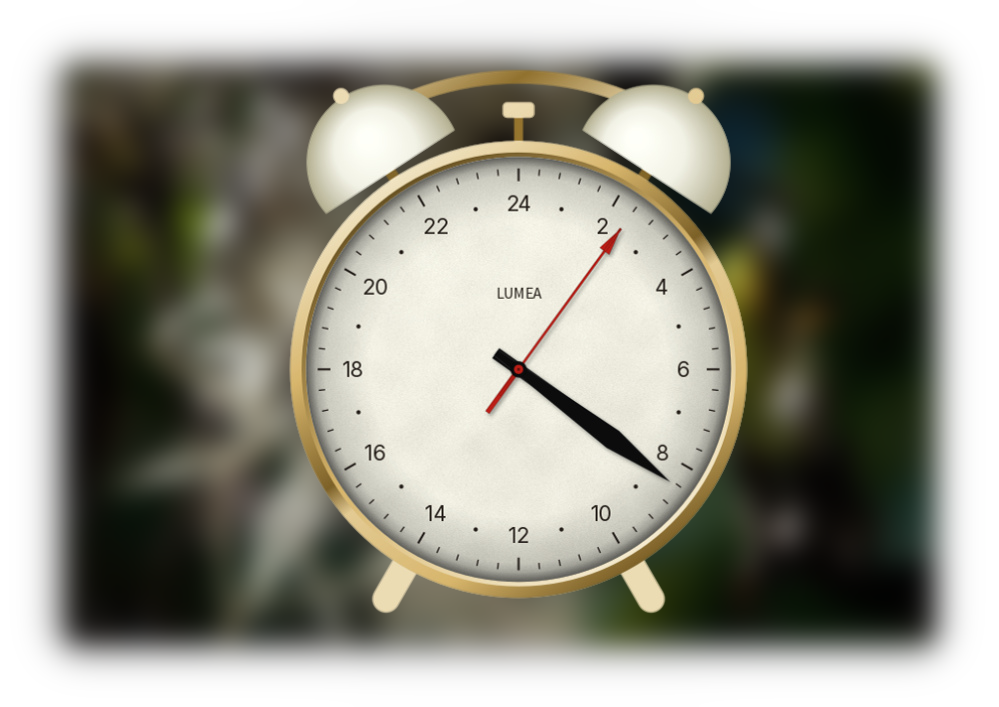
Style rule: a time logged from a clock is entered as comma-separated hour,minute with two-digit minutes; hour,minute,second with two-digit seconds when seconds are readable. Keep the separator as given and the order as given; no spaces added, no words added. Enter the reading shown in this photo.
8,21,06
